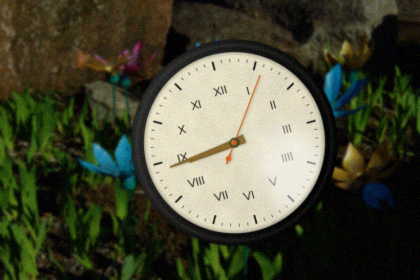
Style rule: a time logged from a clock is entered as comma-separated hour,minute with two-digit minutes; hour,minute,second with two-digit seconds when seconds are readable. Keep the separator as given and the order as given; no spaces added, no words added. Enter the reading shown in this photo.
8,44,06
